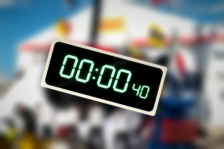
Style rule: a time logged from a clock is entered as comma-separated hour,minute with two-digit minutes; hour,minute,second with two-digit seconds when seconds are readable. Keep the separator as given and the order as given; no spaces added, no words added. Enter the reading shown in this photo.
0,00,40
